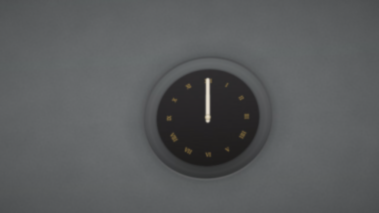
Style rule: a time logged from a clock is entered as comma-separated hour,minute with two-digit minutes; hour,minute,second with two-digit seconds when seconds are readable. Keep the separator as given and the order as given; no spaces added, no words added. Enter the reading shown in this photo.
12,00
